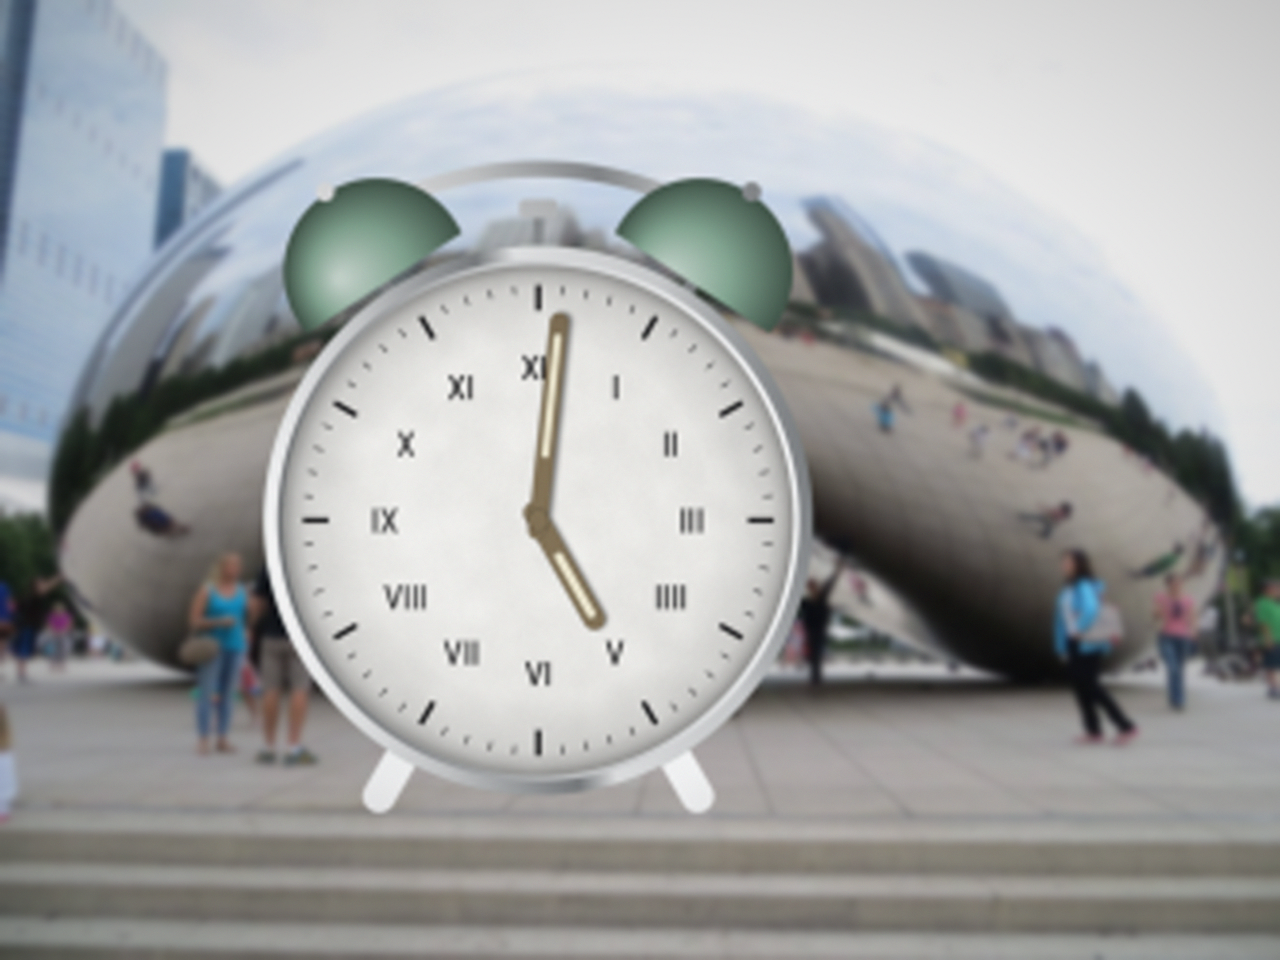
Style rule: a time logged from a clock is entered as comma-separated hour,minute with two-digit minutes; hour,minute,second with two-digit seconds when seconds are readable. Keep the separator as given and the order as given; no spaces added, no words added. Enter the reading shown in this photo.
5,01
